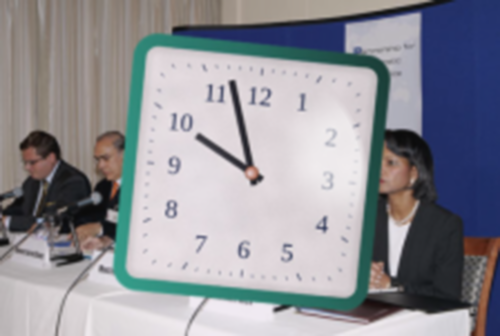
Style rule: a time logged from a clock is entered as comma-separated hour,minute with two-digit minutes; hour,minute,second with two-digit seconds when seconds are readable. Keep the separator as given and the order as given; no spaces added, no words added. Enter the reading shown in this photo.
9,57
